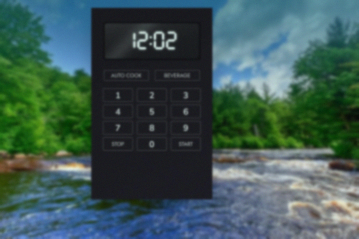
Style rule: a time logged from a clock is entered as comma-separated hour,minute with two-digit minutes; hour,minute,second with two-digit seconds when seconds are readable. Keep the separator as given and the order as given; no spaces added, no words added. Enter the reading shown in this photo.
12,02
